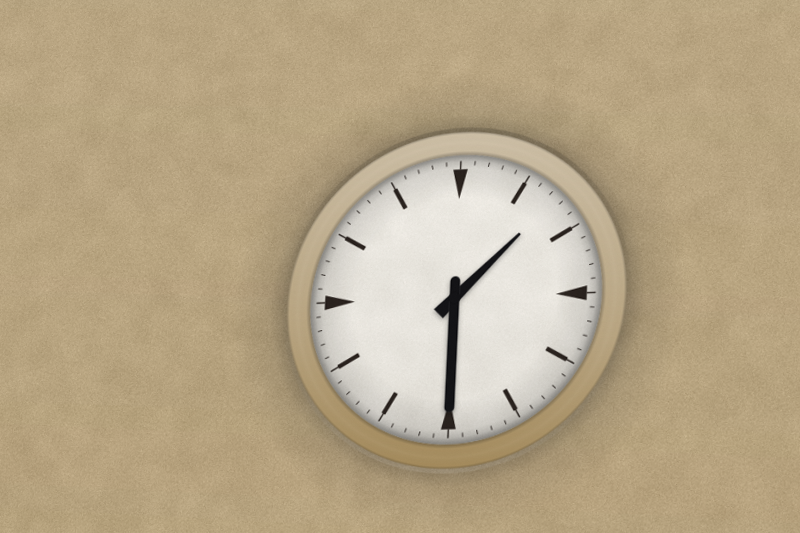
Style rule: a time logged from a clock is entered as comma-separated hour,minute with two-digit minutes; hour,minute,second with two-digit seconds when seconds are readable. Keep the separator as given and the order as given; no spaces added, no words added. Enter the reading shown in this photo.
1,30
